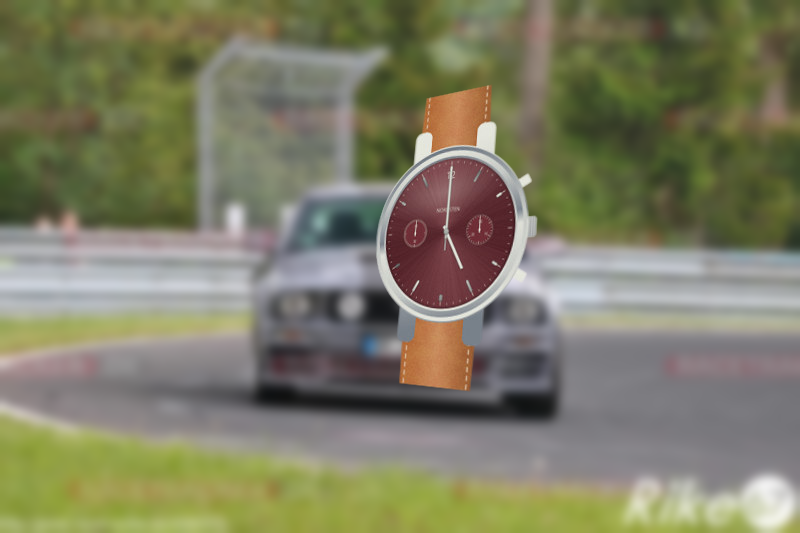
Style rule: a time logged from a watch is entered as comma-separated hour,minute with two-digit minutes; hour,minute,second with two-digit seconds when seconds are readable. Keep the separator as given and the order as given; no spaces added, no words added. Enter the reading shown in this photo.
5,00
